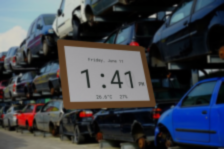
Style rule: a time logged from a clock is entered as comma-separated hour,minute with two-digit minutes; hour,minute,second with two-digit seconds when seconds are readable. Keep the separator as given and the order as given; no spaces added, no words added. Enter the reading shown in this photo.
1,41
